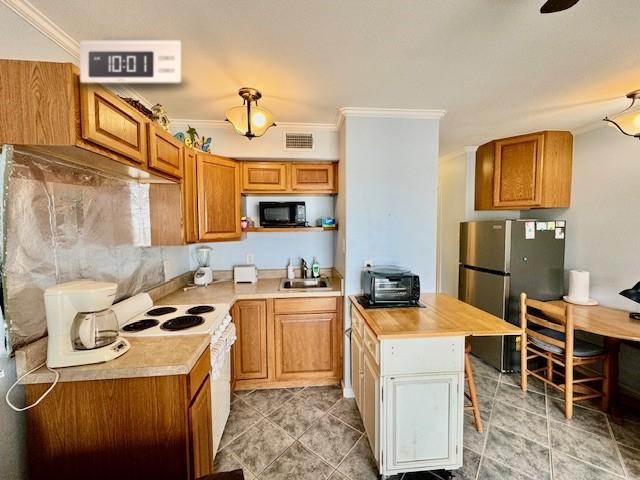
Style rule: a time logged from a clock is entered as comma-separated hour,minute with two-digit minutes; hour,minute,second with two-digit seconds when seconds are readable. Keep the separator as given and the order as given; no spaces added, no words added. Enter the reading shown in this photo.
10,01
